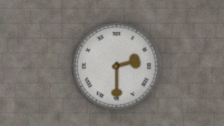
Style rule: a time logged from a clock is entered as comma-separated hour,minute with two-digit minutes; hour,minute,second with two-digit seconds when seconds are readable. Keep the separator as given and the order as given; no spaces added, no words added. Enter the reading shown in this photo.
2,30
